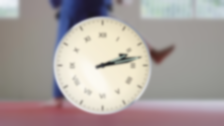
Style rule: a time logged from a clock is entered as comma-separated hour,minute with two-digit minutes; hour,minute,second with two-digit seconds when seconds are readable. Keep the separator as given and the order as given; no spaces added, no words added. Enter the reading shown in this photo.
2,13
